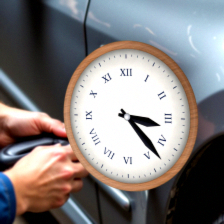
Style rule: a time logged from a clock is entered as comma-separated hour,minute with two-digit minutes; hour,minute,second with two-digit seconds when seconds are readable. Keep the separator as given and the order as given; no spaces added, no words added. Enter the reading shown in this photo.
3,23
